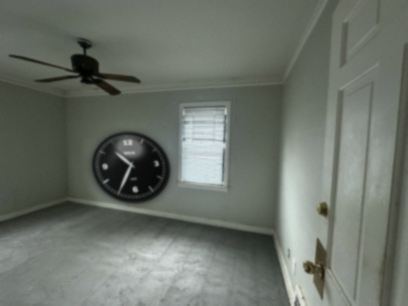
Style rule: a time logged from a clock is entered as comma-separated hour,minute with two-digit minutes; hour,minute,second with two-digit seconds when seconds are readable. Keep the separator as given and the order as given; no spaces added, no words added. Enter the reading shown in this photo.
10,35
